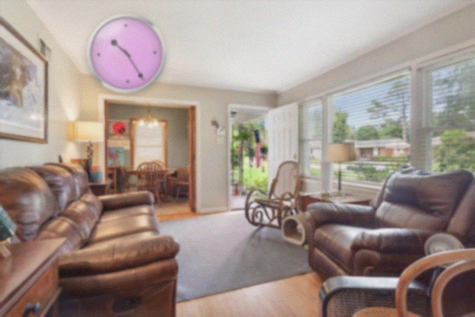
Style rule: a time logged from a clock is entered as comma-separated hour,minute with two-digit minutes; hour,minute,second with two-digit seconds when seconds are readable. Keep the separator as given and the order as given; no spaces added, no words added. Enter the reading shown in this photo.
10,25
